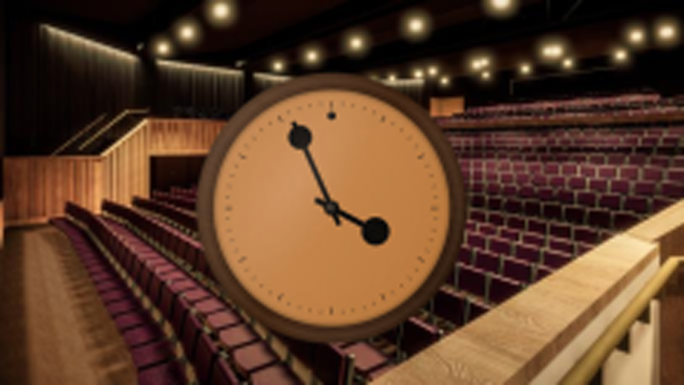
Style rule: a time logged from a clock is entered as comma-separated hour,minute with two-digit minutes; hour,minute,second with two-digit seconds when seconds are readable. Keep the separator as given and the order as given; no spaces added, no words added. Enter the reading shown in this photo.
3,56
